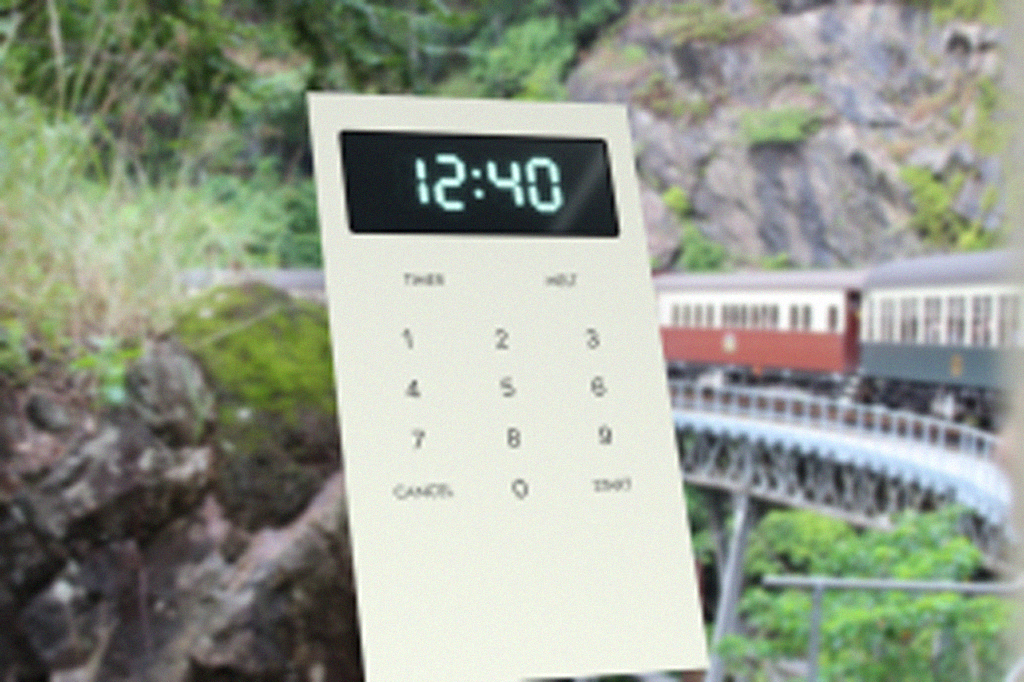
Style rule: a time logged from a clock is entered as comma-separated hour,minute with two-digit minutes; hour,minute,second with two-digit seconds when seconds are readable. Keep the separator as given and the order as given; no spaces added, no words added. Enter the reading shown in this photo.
12,40
